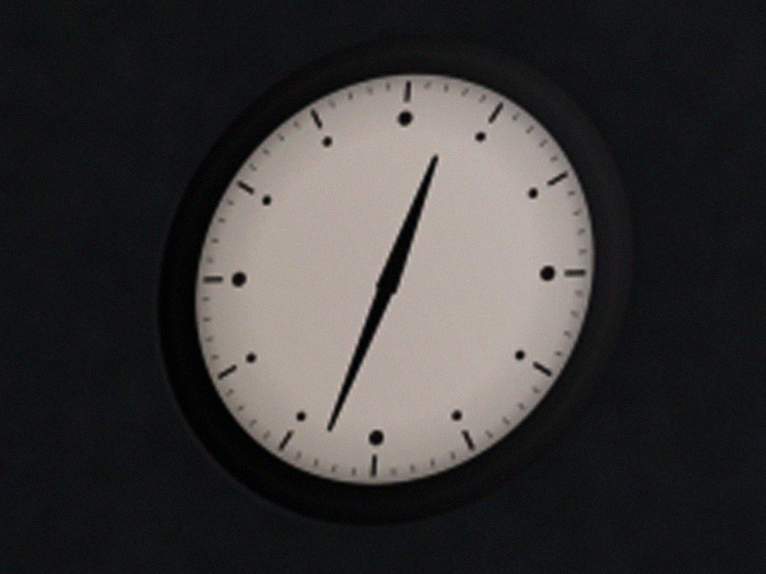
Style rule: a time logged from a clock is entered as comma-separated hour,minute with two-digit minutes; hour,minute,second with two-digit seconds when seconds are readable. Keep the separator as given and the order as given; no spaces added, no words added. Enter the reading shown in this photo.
12,33
